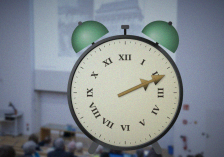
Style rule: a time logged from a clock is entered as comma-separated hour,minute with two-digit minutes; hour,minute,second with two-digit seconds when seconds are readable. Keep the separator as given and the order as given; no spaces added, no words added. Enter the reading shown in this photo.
2,11
